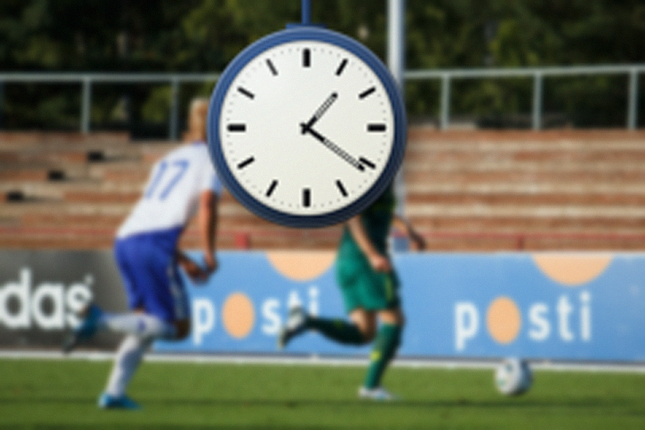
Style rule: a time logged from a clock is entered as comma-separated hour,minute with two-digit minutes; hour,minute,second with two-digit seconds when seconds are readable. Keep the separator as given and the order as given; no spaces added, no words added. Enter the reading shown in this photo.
1,21
